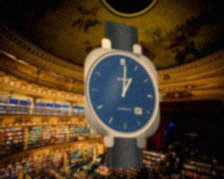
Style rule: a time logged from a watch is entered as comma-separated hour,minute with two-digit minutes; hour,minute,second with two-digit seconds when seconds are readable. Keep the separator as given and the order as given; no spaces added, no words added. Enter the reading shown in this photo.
1,01
